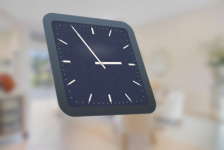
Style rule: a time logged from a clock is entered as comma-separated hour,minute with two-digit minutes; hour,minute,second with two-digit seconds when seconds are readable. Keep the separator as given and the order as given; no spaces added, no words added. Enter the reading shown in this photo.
2,55
